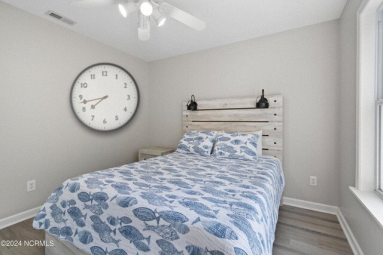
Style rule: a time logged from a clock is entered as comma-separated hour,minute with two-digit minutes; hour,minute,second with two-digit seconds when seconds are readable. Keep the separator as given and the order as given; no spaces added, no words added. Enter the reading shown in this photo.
7,43
